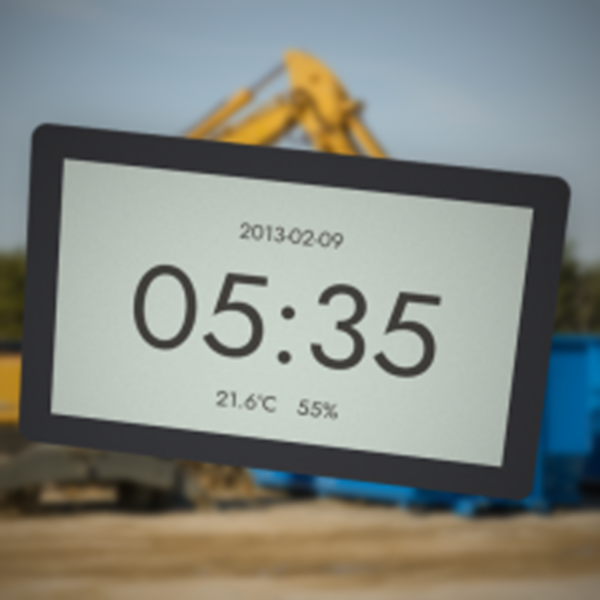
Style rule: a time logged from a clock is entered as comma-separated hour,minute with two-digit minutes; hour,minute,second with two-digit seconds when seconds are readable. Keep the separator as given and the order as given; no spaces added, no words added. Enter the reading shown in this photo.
5,35
